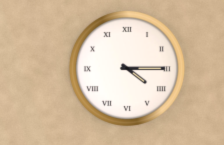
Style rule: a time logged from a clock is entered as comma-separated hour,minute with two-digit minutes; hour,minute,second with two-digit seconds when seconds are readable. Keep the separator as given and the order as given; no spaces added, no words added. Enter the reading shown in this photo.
4,15
